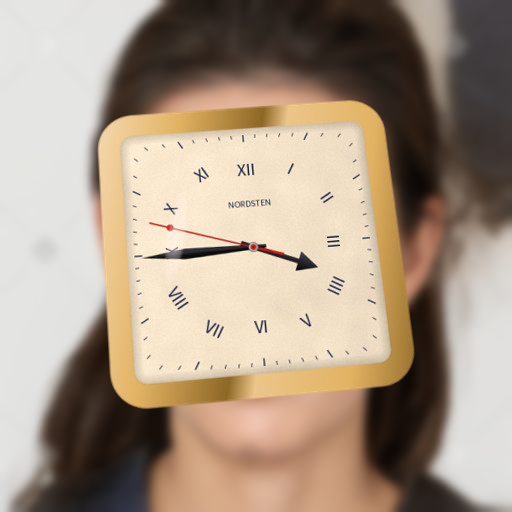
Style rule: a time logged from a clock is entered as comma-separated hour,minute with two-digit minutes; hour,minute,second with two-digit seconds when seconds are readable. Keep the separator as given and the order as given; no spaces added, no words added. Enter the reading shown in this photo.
3,44,48
